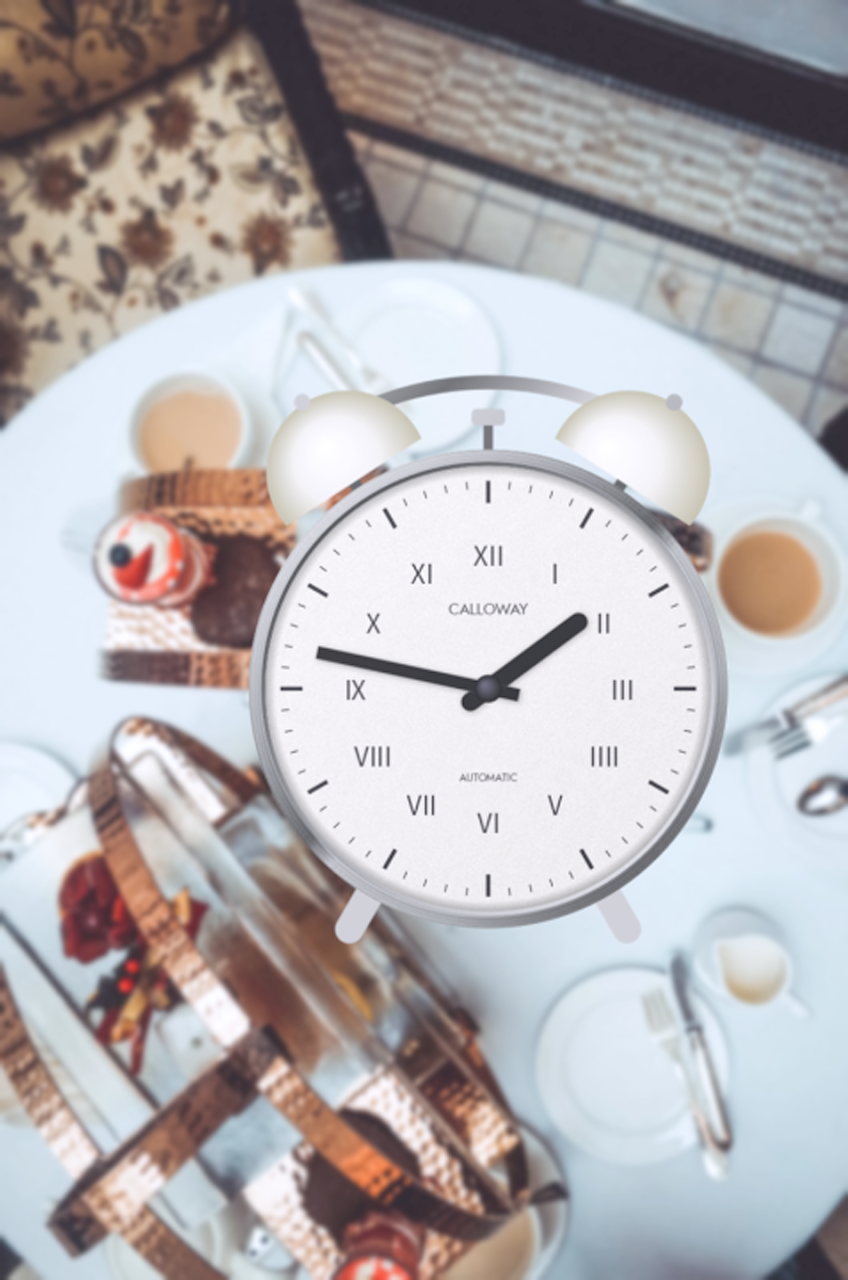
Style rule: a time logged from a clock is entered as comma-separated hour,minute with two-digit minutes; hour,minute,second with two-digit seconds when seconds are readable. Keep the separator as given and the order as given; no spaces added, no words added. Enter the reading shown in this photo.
1,47
